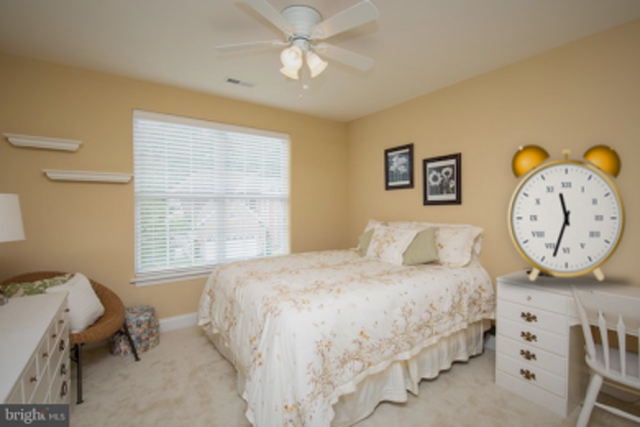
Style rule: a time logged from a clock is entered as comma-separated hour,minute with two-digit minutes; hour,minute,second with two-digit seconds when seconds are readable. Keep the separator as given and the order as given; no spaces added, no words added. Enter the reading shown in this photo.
11,33
